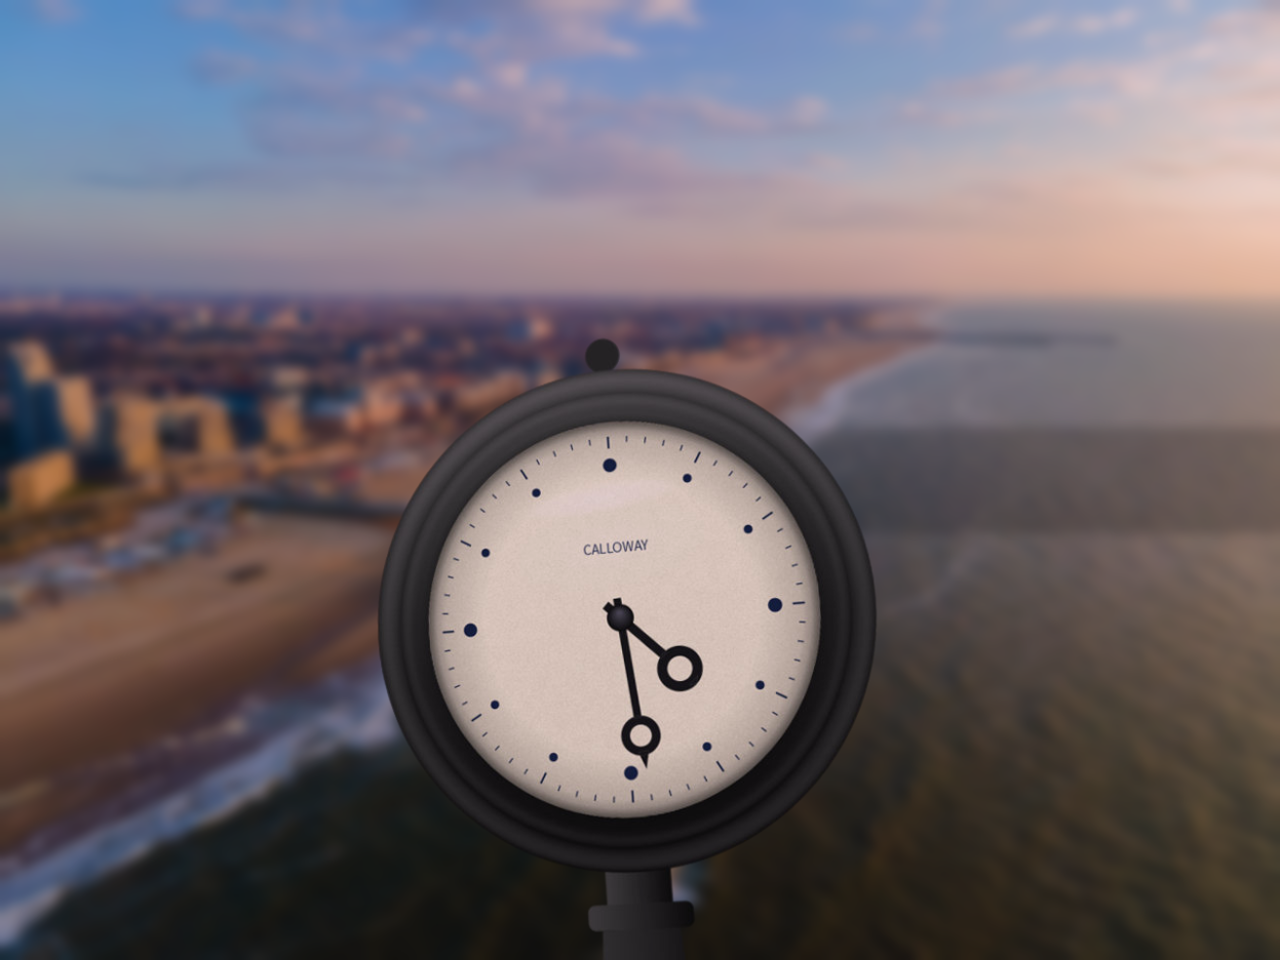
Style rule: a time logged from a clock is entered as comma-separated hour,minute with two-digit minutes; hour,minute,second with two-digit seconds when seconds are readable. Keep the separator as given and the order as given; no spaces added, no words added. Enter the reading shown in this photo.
4,29
